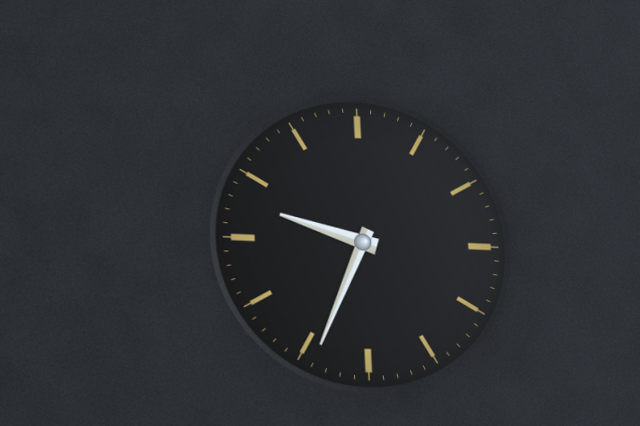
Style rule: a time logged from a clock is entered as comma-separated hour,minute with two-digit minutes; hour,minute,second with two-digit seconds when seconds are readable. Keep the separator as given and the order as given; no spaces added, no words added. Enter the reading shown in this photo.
9,34
